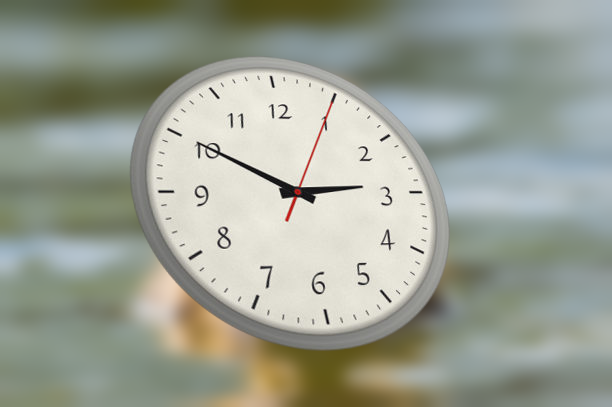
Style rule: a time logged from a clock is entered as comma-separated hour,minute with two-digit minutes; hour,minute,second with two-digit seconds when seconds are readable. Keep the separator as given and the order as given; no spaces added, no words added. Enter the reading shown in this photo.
2,50,05
